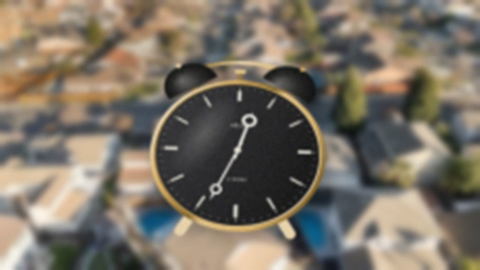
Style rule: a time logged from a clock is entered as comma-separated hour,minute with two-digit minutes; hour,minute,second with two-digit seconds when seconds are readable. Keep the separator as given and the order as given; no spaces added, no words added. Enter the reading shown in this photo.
12,34
